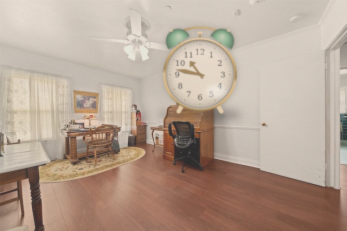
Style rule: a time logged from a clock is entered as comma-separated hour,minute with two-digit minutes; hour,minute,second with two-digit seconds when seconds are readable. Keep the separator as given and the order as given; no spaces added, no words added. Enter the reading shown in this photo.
10,47
